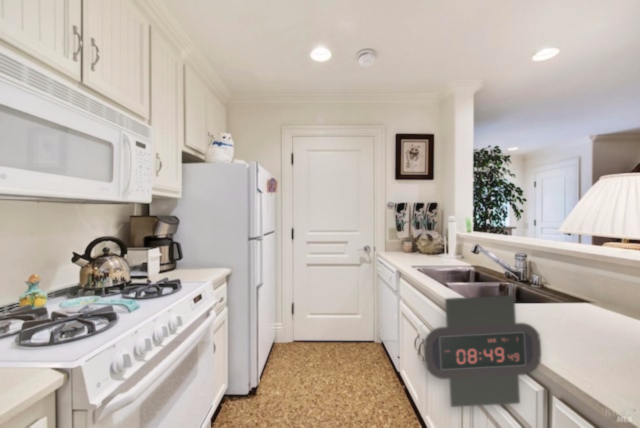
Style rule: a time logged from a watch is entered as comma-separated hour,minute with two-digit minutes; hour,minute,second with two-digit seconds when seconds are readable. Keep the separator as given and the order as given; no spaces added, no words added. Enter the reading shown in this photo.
8,49
